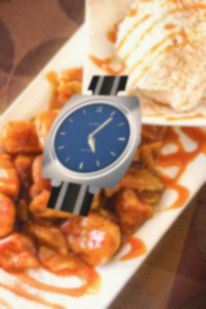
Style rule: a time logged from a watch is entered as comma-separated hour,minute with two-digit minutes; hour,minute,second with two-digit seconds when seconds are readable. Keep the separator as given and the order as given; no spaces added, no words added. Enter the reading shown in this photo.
5,06
